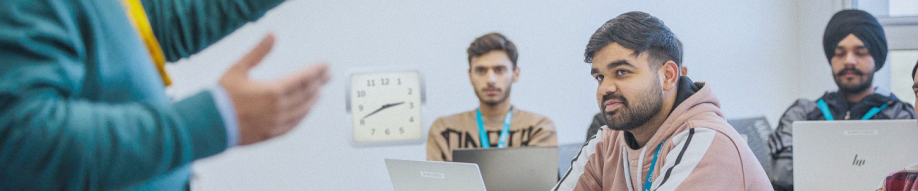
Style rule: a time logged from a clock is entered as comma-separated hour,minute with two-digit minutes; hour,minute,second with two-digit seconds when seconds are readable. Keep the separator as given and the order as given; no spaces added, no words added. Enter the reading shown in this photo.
2,41
